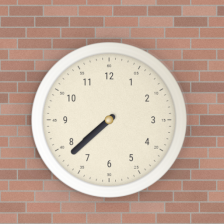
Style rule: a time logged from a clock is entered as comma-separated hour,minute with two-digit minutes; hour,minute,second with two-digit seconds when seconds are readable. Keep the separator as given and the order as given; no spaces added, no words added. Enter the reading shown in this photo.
7,38
